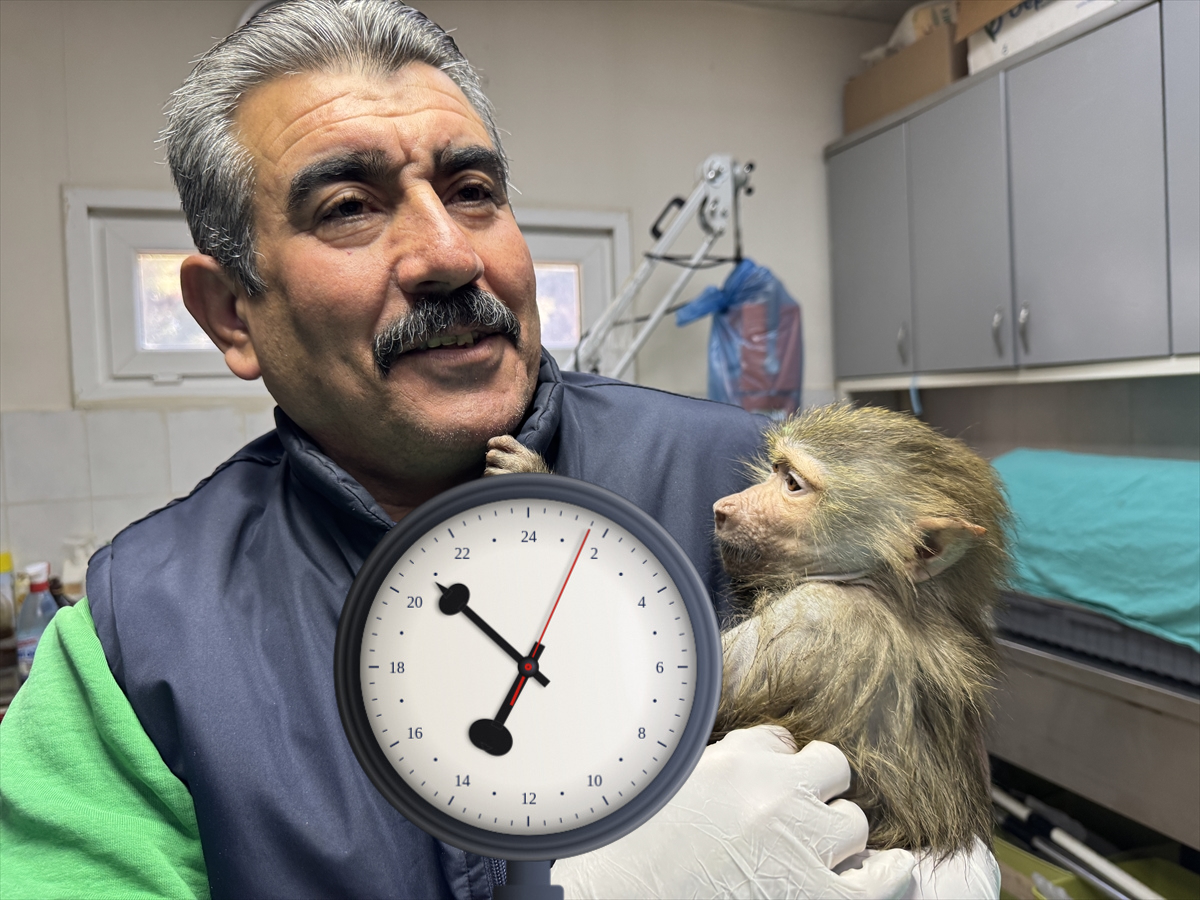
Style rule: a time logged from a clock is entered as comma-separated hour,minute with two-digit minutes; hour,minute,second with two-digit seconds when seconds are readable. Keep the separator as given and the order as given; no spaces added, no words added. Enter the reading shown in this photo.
13,52,04
